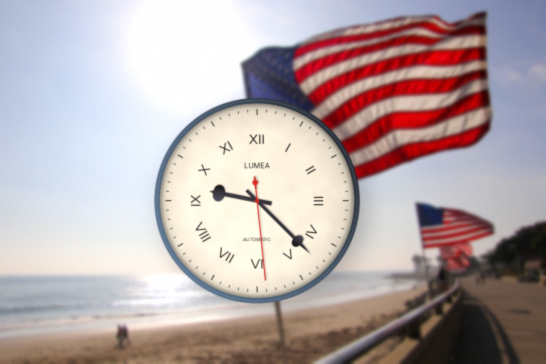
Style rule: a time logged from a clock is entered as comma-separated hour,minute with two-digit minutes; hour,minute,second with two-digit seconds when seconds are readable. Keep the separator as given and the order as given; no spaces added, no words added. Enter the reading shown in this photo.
9,22,29
